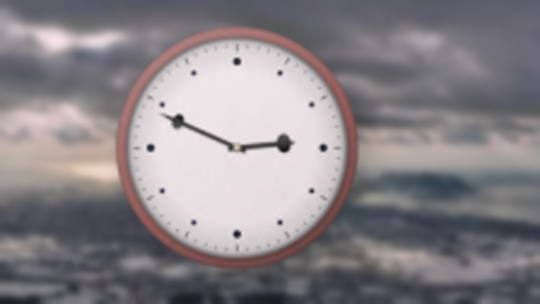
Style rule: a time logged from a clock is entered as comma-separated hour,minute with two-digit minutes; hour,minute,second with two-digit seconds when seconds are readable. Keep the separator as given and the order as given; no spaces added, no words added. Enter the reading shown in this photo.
2,49
